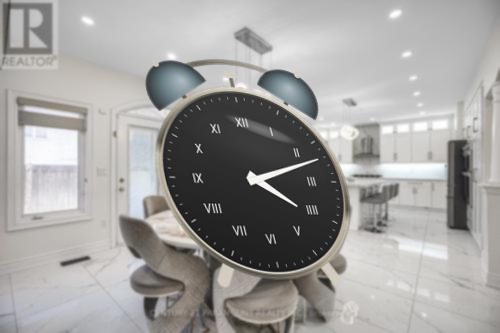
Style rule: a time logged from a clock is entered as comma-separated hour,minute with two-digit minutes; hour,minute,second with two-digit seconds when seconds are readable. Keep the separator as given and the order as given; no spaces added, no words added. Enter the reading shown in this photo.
4,12
